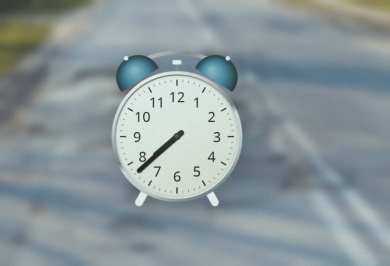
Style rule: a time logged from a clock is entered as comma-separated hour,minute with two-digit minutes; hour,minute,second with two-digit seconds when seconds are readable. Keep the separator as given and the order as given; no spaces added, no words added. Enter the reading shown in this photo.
7,38
